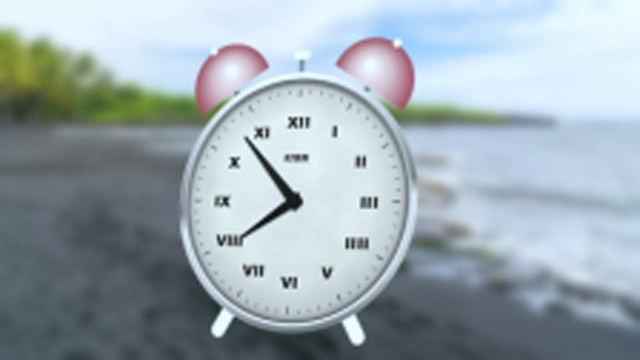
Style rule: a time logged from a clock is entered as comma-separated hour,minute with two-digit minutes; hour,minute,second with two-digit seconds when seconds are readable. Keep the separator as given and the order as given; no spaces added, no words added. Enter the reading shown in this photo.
7,53
